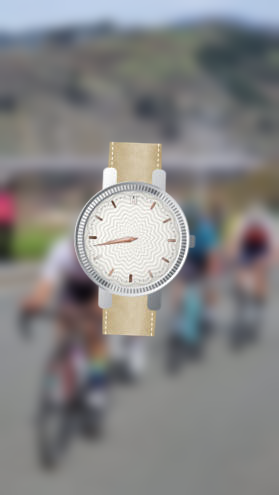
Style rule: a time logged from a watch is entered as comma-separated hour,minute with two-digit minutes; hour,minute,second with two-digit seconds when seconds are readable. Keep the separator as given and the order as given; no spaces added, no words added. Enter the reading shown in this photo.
8,43
